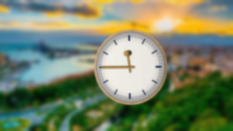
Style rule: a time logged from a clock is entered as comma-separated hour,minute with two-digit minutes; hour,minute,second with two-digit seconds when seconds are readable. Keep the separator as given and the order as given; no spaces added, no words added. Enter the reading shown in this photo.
11,45
